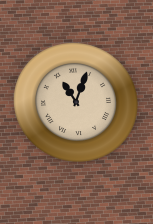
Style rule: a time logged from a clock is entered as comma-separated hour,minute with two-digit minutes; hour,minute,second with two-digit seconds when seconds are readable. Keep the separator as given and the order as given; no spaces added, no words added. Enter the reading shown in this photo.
11,04
